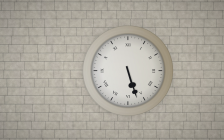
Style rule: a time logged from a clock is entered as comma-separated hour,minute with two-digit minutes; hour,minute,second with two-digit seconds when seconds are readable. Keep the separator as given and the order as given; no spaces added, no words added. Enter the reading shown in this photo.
5,27
